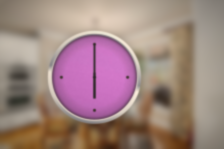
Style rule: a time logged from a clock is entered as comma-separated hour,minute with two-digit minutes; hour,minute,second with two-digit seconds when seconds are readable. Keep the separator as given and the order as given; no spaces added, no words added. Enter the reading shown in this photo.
6,00
